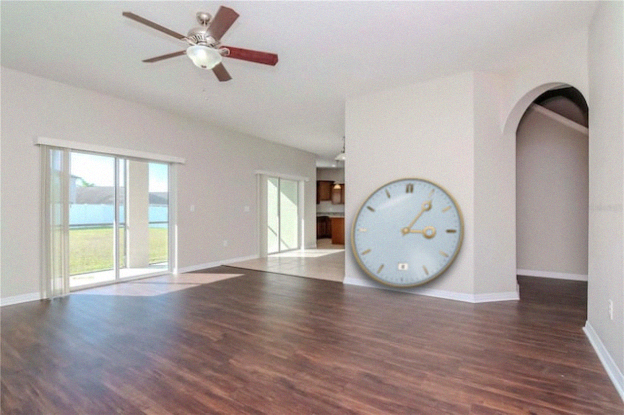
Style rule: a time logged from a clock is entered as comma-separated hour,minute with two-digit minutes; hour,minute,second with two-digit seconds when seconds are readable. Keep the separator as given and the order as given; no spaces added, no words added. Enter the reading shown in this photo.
3,06
